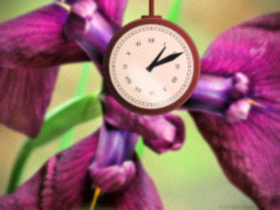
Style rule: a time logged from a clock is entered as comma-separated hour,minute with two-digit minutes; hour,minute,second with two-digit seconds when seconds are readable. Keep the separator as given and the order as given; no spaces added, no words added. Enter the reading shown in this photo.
1,11
